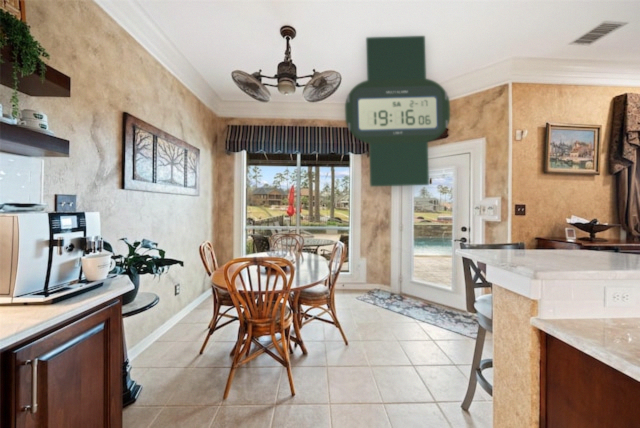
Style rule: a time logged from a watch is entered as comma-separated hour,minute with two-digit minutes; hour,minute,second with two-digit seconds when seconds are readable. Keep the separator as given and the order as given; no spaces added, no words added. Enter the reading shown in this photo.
19,16
